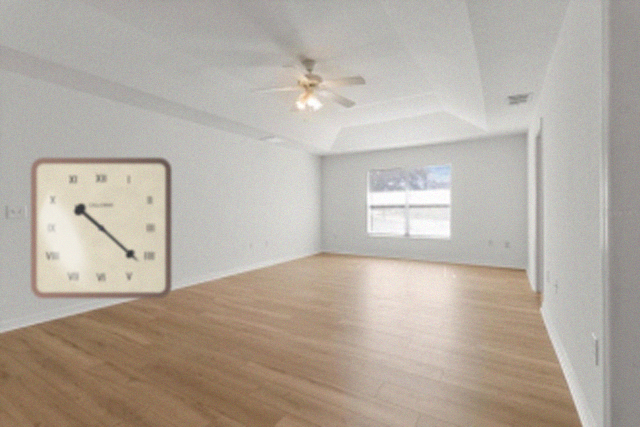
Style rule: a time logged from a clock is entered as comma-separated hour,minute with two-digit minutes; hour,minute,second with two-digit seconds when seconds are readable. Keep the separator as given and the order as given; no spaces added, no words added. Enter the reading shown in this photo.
10,22
